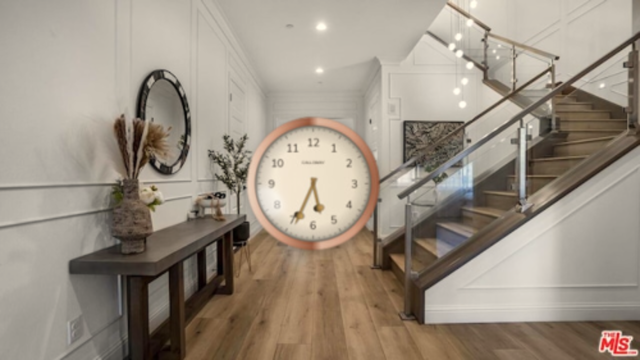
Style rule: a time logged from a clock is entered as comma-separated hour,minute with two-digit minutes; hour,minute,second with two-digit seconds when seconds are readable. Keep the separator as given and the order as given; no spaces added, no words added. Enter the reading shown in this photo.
5,34
